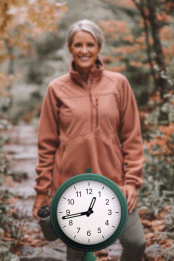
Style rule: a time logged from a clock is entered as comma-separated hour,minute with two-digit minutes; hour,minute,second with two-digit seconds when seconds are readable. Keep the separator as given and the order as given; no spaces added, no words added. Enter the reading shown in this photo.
12,43
